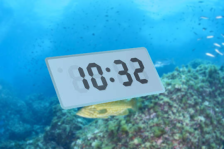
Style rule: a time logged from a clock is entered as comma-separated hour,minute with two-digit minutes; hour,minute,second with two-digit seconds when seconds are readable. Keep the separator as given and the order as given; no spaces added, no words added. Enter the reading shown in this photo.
10,32
